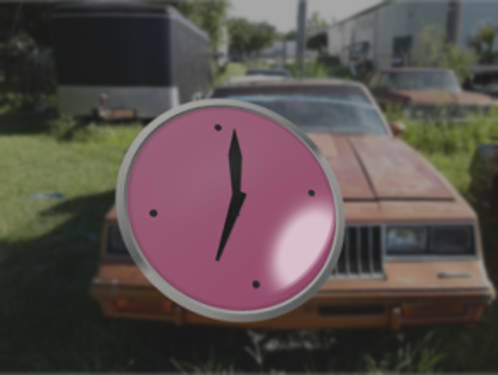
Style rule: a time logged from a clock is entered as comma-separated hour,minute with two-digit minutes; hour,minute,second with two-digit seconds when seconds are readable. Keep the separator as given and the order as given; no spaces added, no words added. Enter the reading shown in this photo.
7,02
